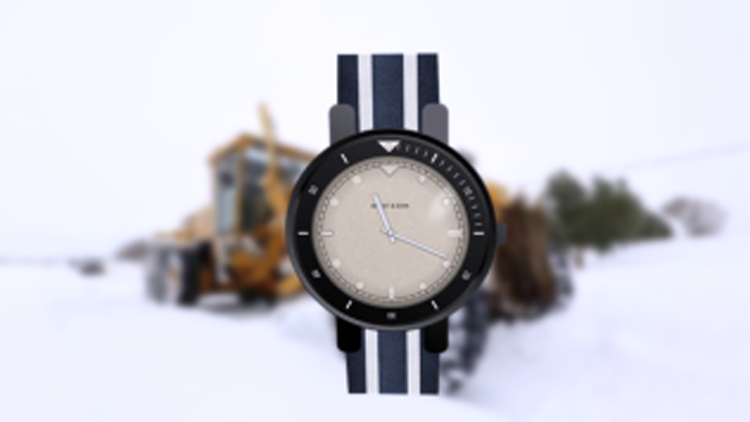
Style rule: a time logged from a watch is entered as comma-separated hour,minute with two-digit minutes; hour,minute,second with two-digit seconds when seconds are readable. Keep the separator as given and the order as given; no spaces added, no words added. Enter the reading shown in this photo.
11,19
